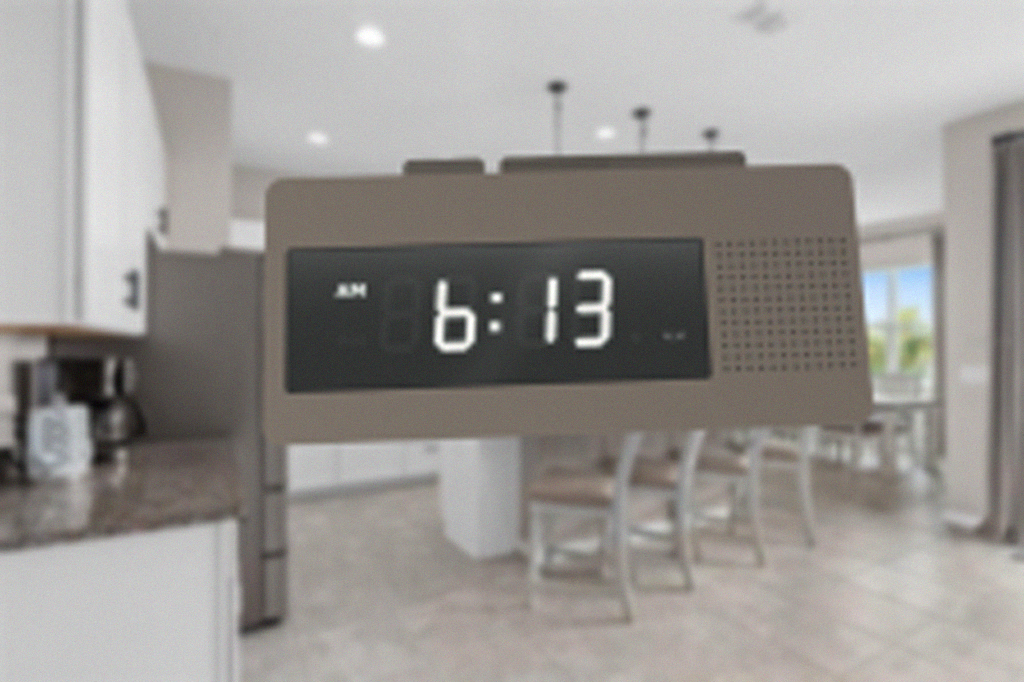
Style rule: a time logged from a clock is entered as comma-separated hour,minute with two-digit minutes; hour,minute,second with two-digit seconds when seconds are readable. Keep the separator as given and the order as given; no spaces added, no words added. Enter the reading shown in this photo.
6,13
